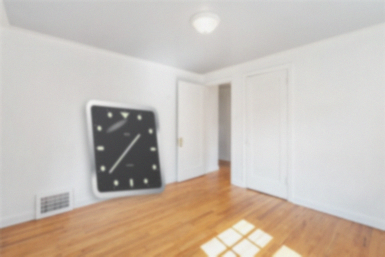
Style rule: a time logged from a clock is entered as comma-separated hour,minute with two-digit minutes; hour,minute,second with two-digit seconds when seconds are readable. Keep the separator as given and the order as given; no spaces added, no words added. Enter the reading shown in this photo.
1,38
